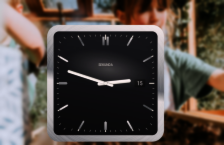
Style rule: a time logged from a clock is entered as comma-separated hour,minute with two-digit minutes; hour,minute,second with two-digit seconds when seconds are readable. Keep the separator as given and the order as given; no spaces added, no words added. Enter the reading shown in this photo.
2,48
